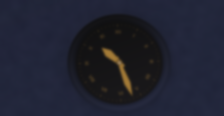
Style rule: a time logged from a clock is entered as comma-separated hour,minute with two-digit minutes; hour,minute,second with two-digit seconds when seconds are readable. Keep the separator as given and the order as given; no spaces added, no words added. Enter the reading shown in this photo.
10,27
